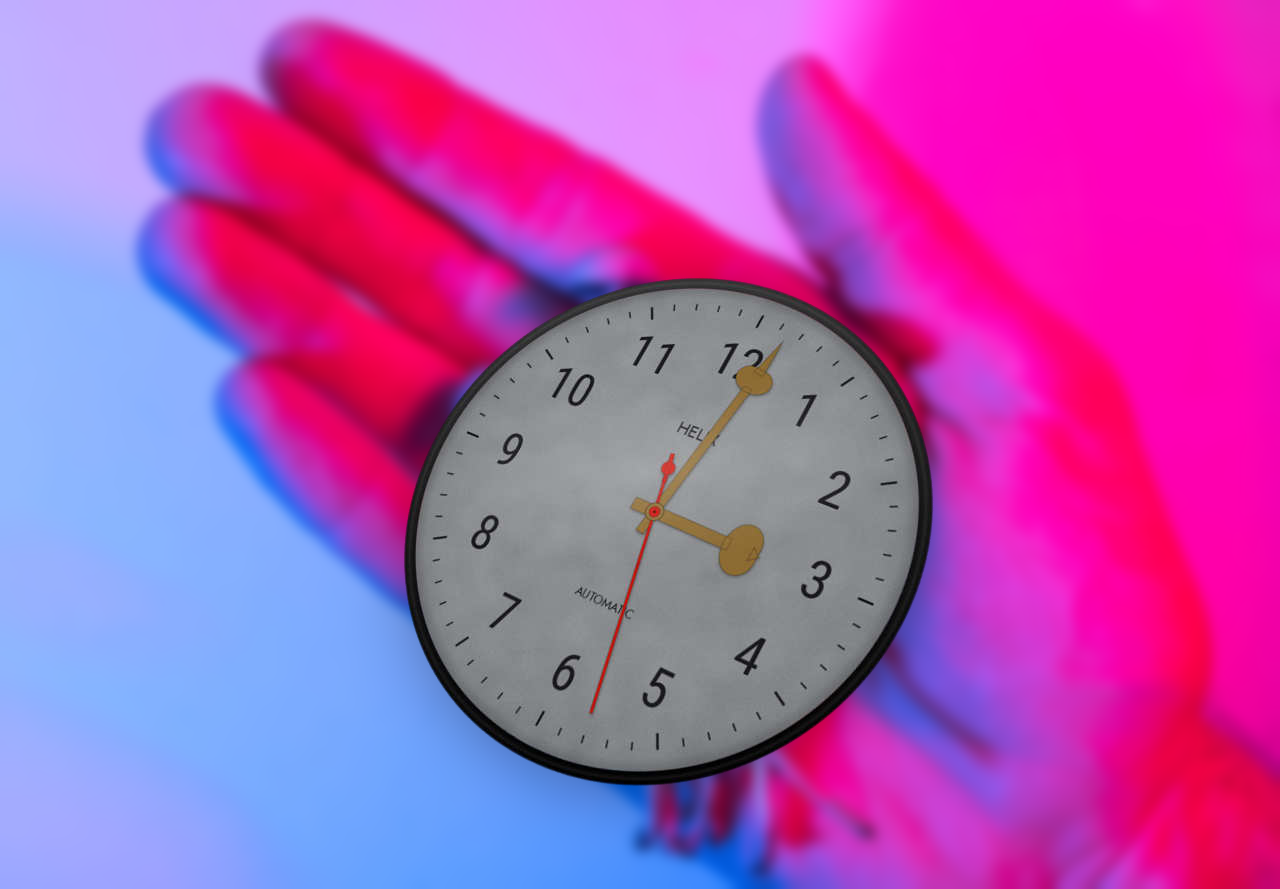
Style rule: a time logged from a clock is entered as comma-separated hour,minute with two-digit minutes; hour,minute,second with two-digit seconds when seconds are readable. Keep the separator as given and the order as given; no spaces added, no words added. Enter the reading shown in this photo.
3,01,28
